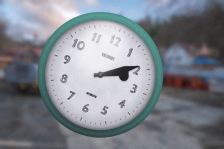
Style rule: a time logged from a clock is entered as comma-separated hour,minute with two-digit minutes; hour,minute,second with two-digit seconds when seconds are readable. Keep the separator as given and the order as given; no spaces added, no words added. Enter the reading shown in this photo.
2,09
